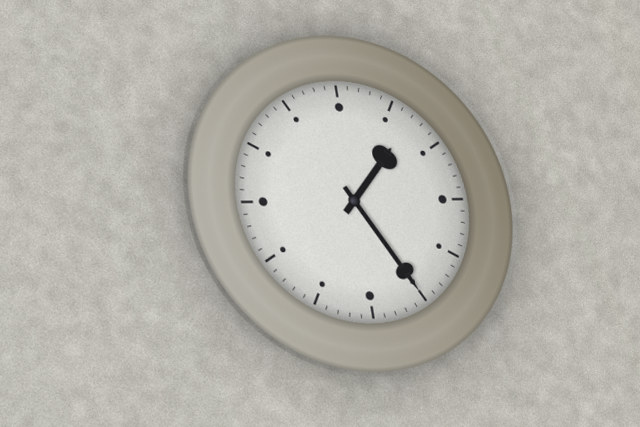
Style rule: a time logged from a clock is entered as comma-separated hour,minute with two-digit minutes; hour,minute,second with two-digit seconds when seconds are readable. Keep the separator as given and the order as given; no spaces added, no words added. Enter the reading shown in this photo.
1,25
